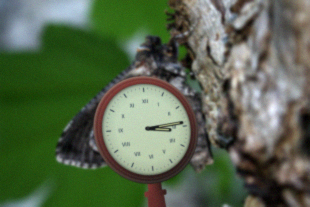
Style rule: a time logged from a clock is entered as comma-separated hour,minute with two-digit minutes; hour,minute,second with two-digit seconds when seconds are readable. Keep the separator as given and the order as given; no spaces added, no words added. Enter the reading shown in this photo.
3,14
